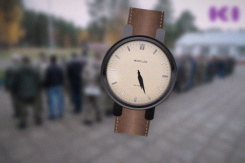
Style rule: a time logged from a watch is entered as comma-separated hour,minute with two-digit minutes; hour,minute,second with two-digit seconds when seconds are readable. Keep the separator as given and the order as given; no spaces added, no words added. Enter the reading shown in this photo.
5,26
